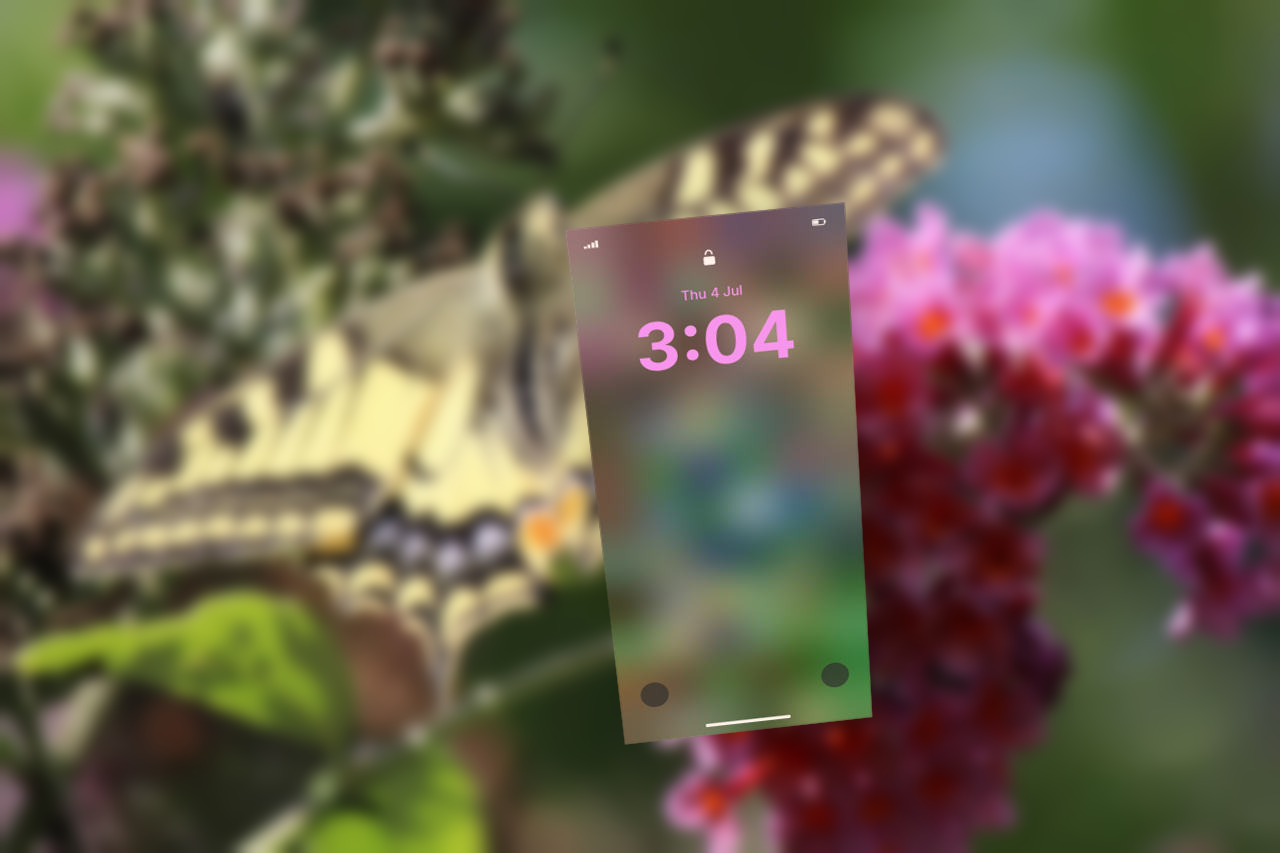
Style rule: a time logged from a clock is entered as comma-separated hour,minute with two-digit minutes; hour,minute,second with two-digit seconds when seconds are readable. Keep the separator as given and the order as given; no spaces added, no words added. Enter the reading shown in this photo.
3,04
